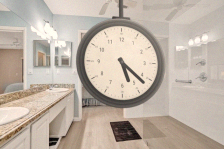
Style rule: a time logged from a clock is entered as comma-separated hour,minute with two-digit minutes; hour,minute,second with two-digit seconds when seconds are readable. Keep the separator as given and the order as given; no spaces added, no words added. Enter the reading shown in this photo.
5,22
